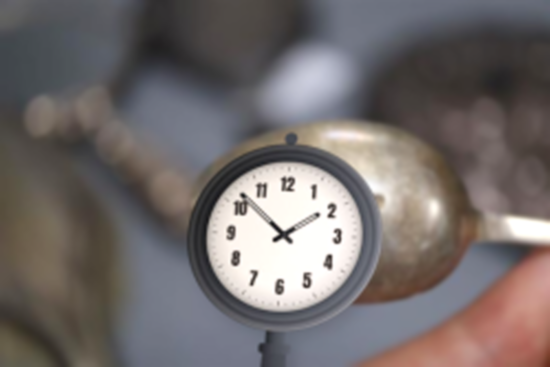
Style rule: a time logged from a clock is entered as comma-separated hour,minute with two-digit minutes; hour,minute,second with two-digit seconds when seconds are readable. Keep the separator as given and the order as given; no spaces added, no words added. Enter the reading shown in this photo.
1,52
